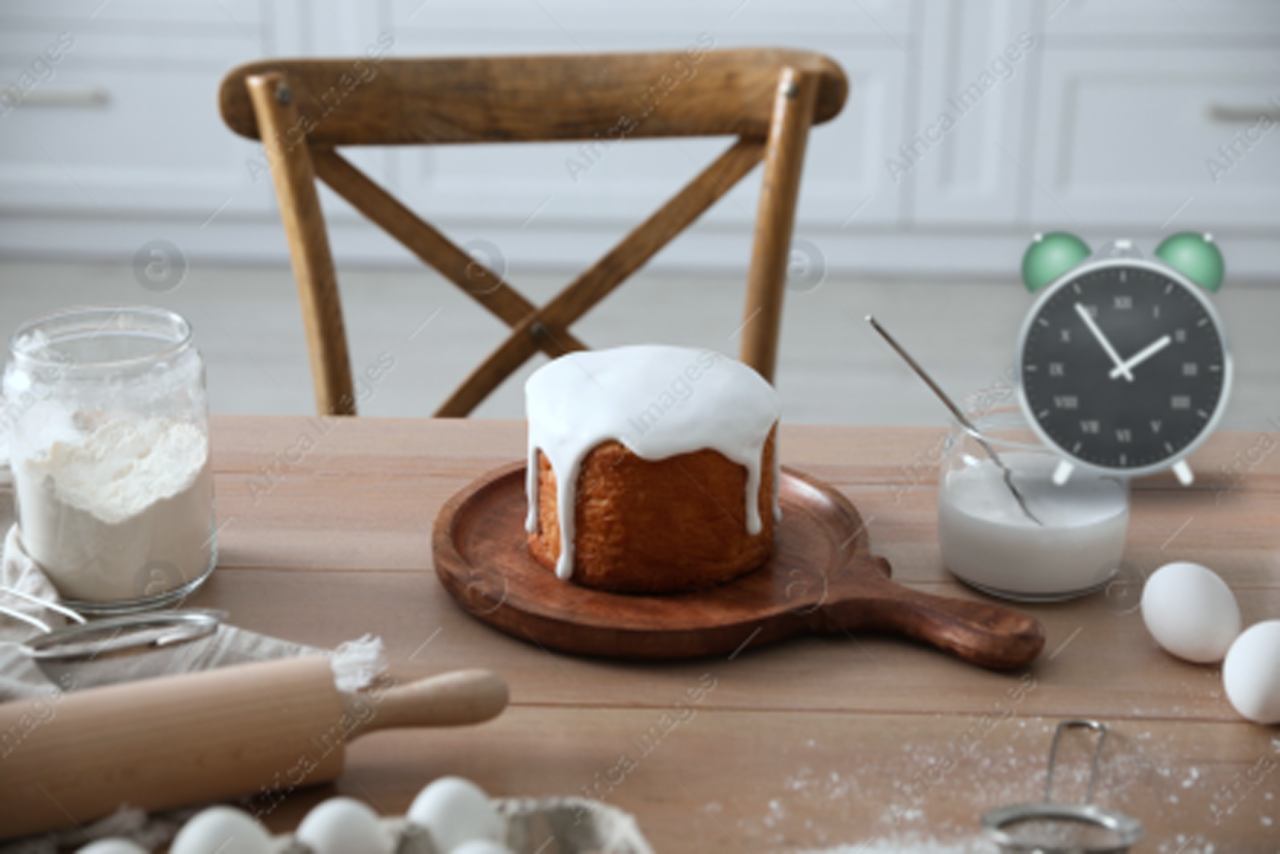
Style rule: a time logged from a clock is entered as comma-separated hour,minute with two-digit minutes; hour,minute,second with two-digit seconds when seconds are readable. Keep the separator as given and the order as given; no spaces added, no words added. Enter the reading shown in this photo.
1,54
